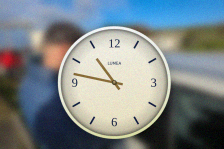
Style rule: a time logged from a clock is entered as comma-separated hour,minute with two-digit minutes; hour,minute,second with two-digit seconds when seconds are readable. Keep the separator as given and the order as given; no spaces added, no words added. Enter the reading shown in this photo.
10,47
